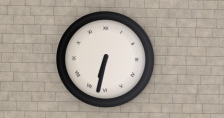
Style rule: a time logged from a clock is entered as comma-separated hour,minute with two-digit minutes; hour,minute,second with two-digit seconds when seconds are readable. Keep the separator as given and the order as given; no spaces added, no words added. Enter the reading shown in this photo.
6,32
